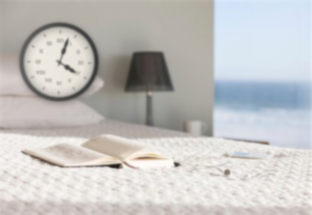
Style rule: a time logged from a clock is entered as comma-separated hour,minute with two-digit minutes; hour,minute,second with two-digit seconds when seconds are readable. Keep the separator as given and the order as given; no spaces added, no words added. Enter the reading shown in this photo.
4,03
